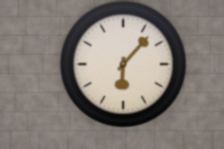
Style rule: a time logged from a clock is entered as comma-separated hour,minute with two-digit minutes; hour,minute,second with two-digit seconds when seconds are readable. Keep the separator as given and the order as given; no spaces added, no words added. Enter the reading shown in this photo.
6,07
